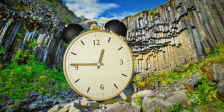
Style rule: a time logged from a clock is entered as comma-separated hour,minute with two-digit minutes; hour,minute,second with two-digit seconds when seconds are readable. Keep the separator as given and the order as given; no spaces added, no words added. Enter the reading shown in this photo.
12,46
